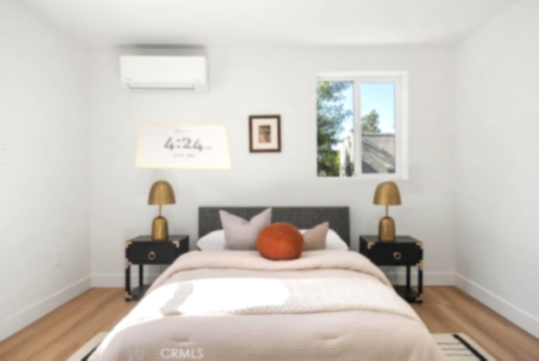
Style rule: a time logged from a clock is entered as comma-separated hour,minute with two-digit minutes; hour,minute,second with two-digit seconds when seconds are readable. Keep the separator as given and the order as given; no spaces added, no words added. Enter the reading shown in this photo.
4,24
